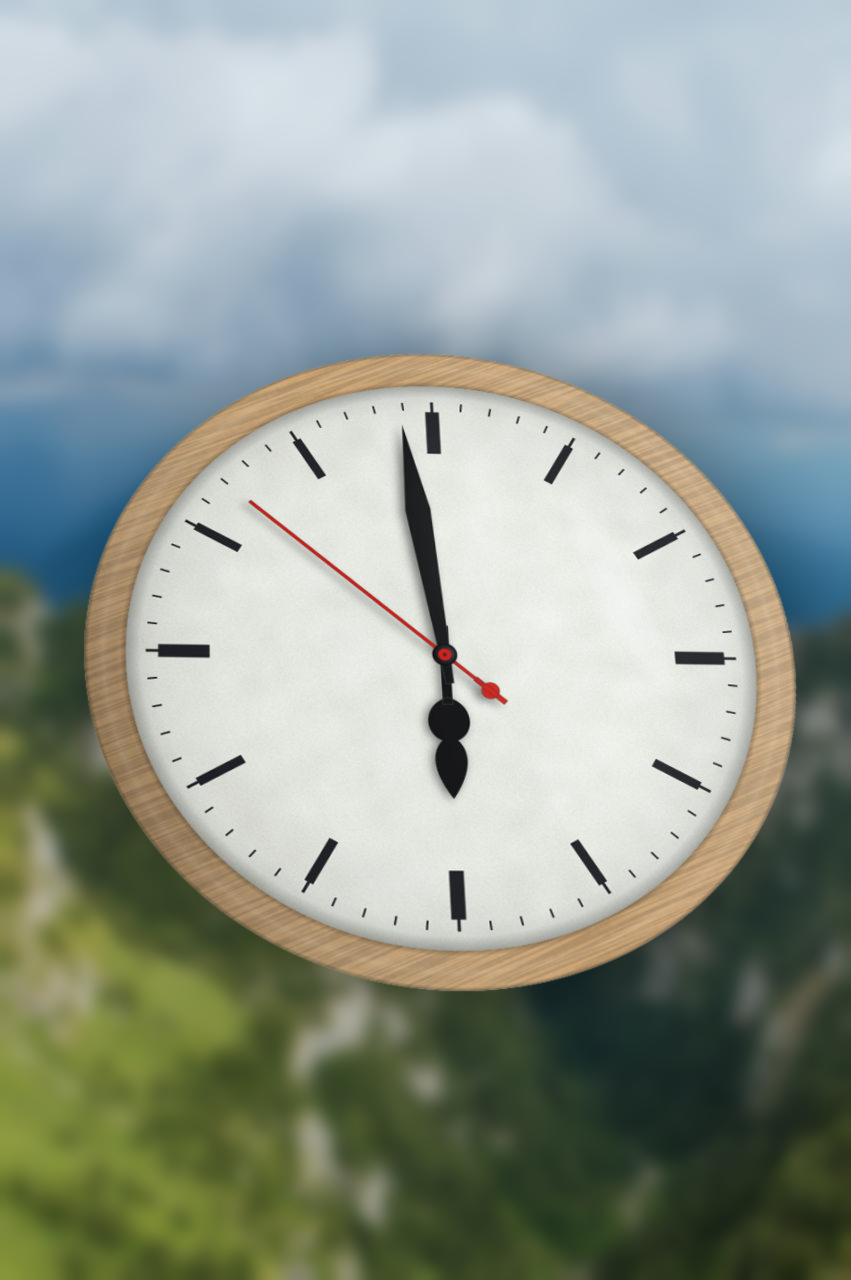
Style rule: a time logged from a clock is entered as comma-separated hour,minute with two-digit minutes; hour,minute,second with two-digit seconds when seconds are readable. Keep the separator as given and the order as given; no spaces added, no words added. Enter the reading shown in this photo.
5,58,52
